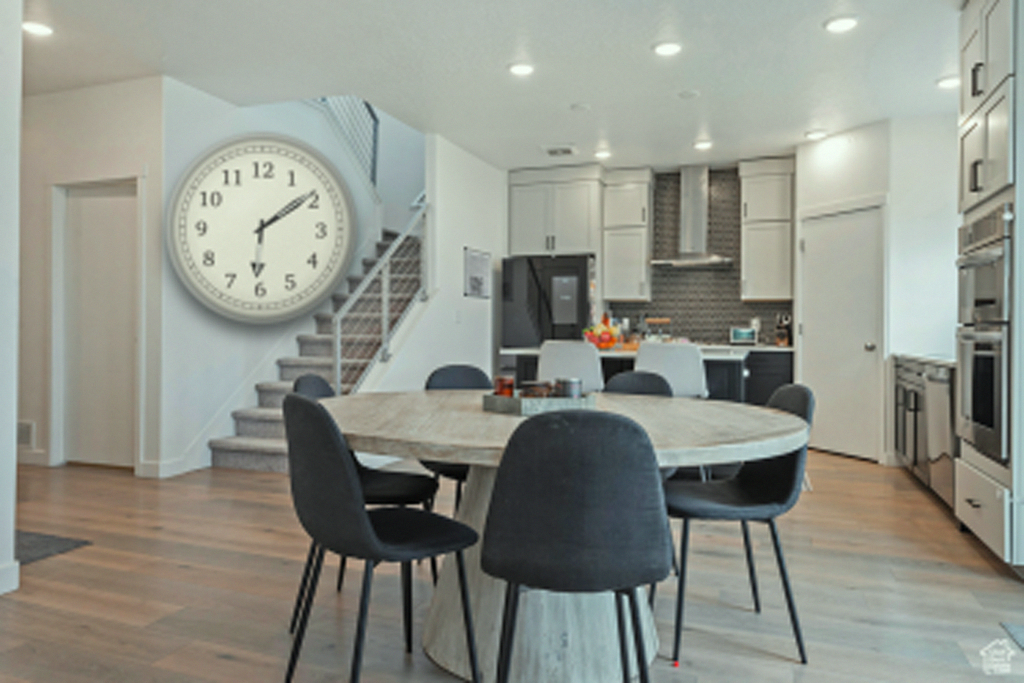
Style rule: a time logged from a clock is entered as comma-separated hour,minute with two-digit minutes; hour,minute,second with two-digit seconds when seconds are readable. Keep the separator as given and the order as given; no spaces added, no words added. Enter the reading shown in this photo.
6,09
